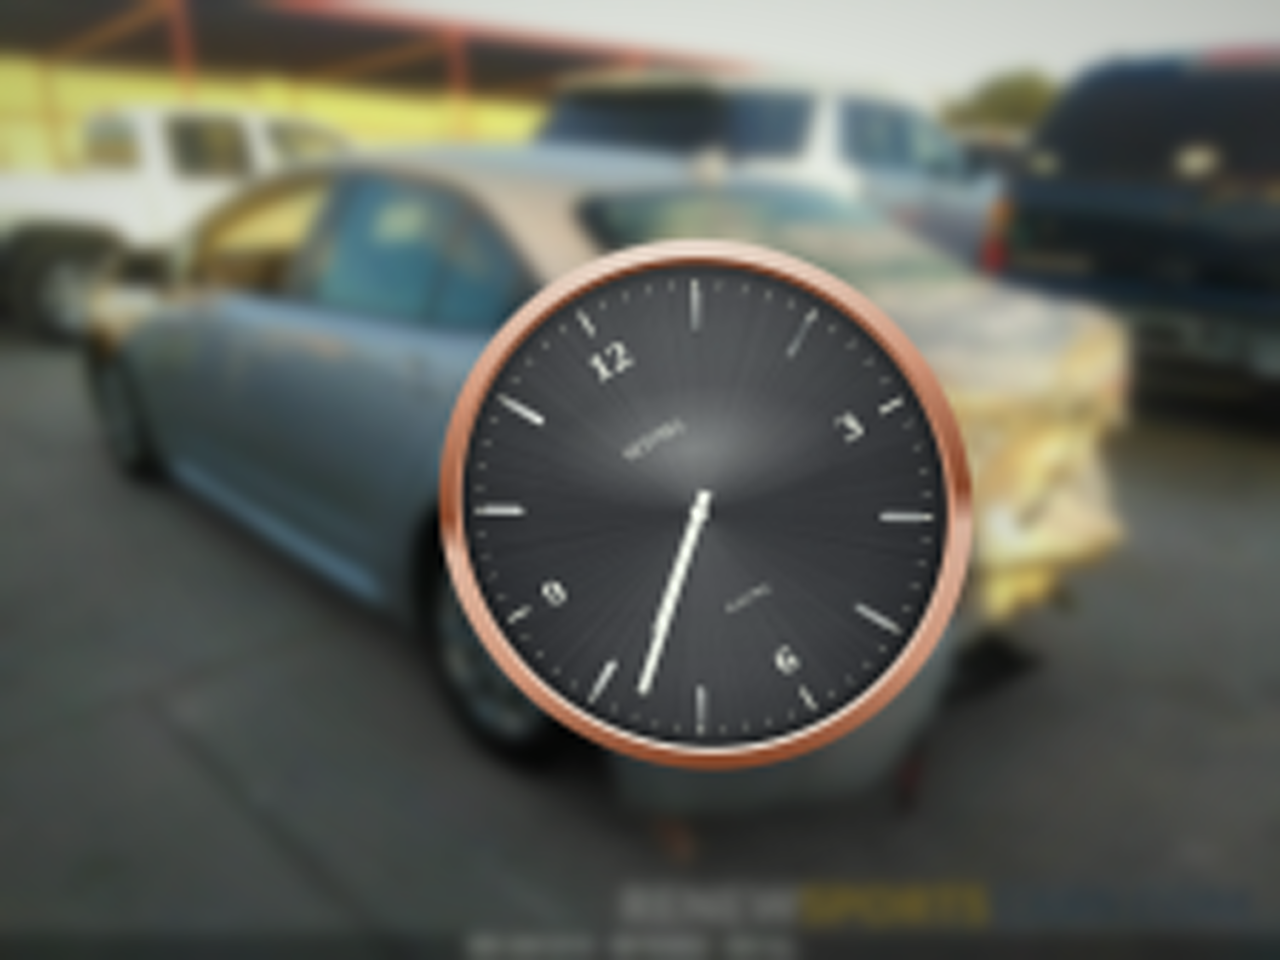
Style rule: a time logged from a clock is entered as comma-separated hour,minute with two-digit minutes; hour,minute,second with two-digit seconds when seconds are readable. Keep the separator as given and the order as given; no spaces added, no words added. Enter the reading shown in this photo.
7,38
